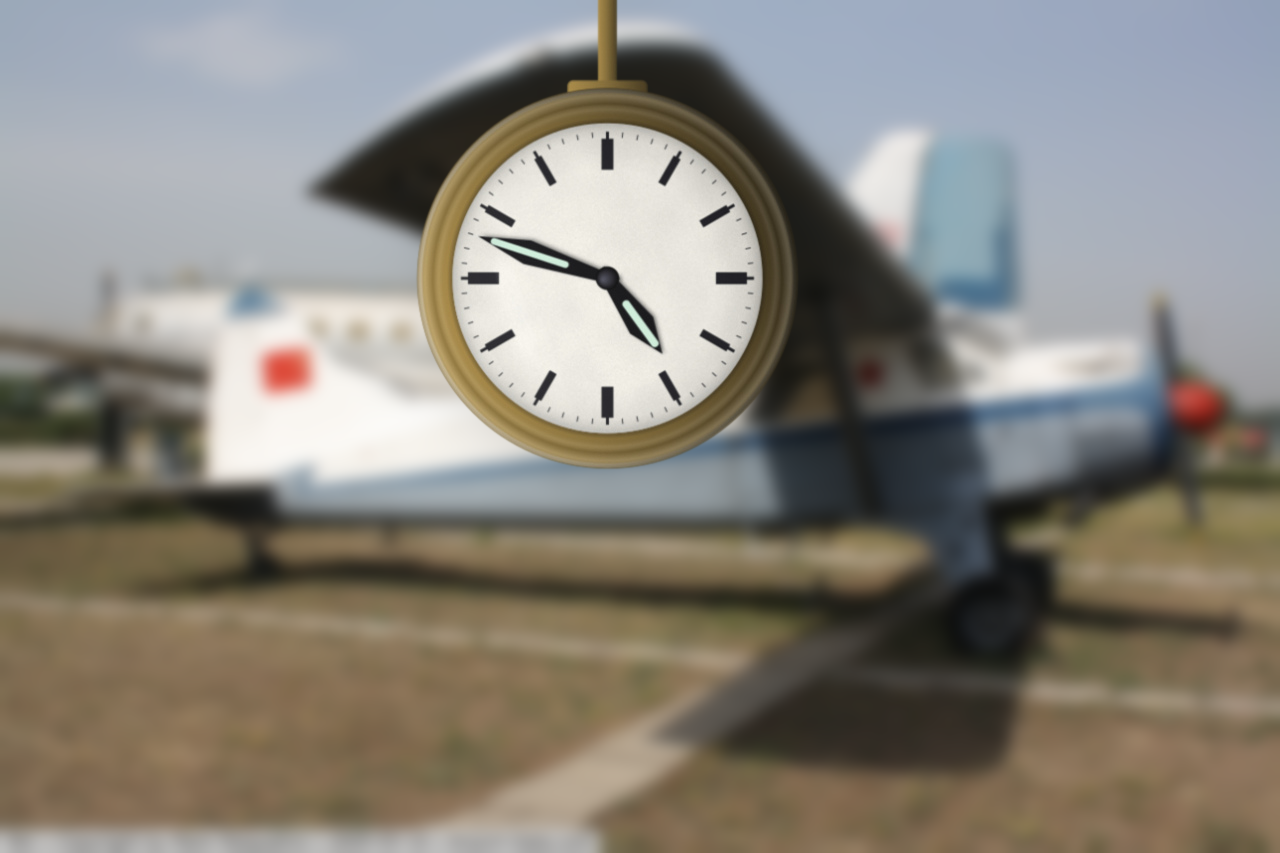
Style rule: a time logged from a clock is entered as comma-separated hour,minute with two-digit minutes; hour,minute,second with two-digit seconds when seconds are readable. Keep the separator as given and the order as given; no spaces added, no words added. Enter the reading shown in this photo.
4,48
